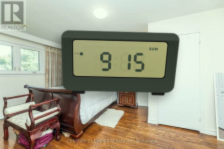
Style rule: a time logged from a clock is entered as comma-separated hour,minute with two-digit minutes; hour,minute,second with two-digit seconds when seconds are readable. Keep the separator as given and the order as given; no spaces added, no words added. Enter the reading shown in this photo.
9,15
